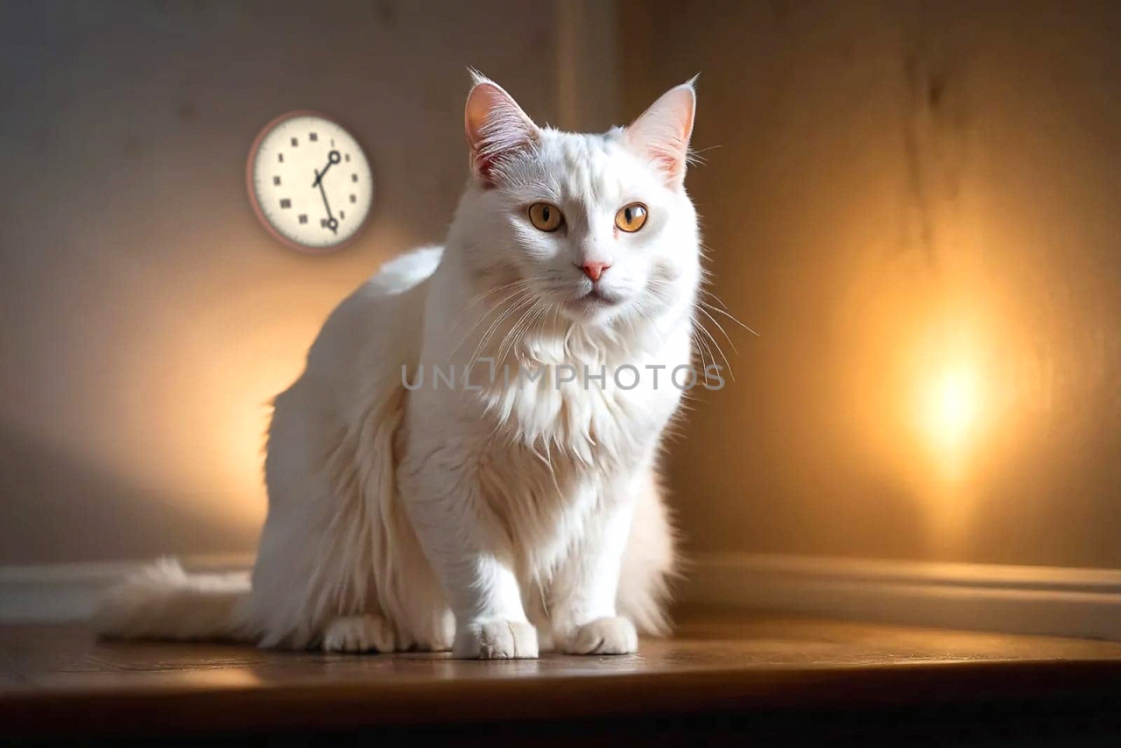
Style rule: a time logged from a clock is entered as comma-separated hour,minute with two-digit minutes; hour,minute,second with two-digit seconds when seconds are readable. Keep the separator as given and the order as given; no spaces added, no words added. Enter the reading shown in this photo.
1,28
